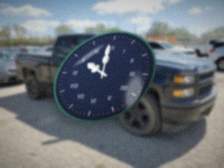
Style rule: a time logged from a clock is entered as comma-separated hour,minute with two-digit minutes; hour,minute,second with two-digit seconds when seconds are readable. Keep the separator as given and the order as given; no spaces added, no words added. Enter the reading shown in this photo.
9,59
